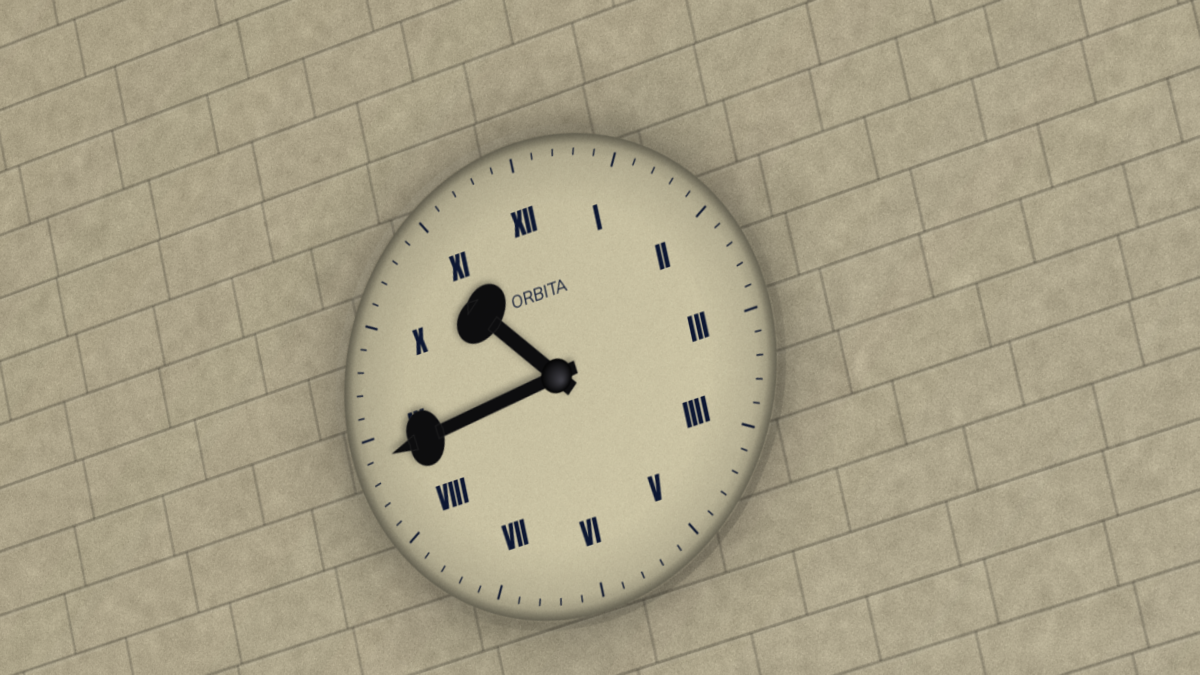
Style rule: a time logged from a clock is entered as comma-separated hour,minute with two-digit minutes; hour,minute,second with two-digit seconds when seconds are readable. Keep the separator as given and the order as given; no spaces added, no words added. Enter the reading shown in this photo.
10,44
